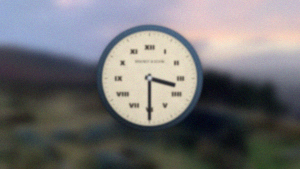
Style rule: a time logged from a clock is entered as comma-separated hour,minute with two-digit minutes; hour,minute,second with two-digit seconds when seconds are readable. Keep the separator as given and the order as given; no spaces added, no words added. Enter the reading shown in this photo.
3,30
